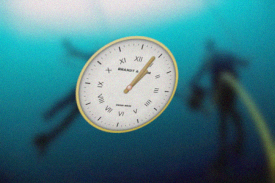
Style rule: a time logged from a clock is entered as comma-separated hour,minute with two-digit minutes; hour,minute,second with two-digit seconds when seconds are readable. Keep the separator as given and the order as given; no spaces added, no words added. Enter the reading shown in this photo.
1,04
